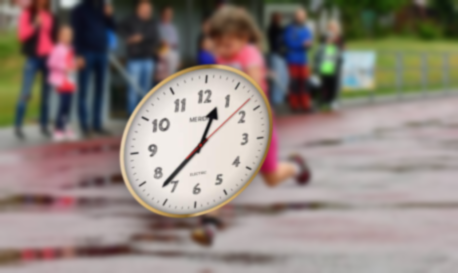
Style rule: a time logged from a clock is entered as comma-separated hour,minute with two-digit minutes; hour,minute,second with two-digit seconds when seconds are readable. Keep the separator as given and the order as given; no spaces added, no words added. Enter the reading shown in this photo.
12,37,08
